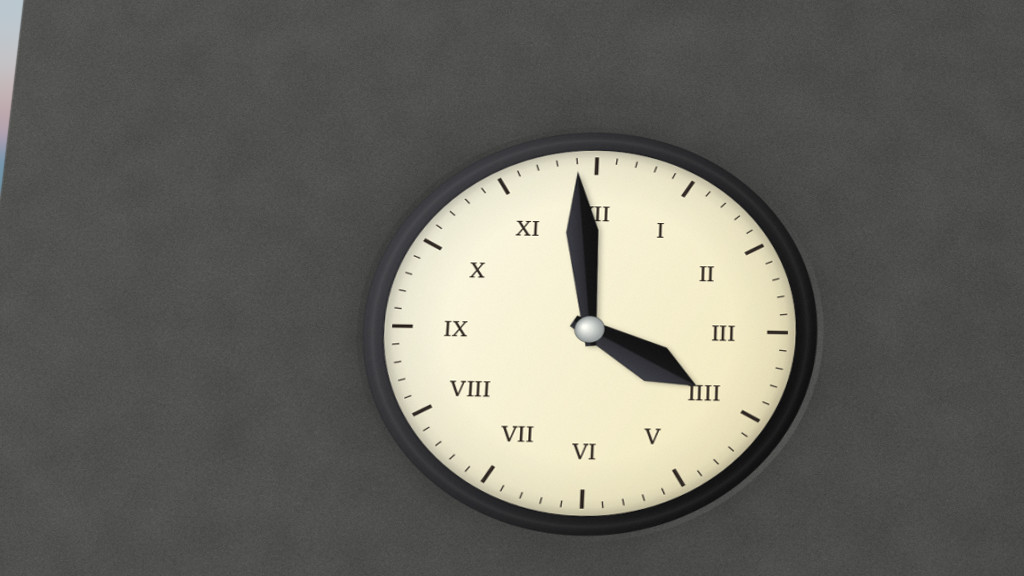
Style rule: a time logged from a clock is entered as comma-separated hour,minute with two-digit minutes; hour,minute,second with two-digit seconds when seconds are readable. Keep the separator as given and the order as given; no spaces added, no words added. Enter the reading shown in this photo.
3,59
